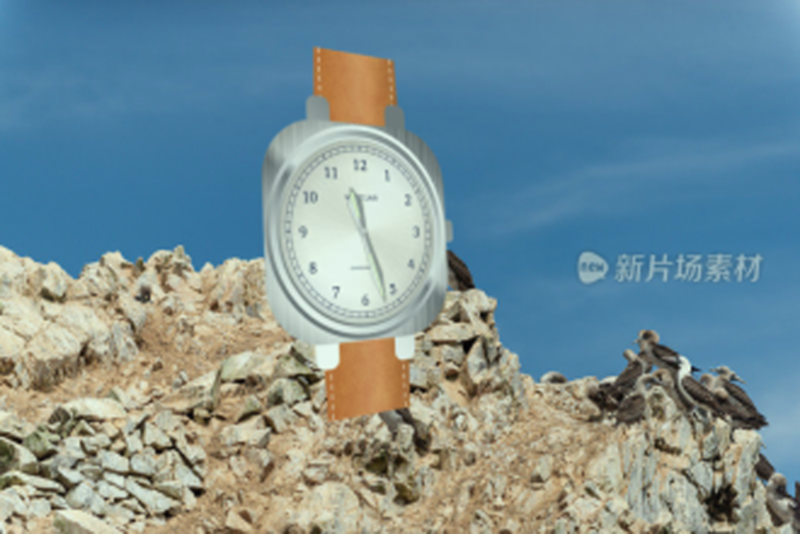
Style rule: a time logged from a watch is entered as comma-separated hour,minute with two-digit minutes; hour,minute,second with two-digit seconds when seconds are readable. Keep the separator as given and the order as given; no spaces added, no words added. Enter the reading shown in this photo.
11,27
